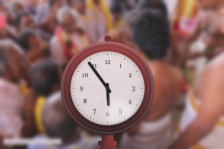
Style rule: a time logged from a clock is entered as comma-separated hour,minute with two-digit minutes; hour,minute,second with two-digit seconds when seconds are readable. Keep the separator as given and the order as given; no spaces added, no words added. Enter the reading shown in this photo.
5,54
